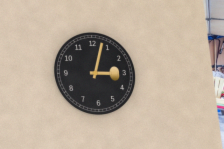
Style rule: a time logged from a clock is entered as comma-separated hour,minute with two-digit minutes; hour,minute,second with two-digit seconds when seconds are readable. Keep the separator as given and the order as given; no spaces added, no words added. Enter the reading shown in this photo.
3,03
